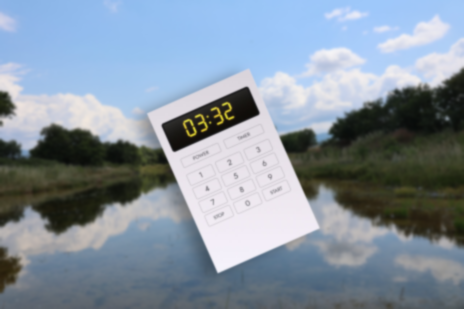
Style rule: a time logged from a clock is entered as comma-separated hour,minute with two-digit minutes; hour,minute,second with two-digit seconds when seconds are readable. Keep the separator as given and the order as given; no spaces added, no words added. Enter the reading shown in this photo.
3,32
